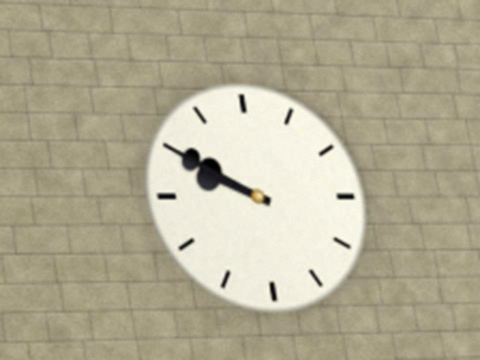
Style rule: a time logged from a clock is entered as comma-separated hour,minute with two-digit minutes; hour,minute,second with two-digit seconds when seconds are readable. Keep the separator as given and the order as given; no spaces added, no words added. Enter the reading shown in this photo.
9,50
